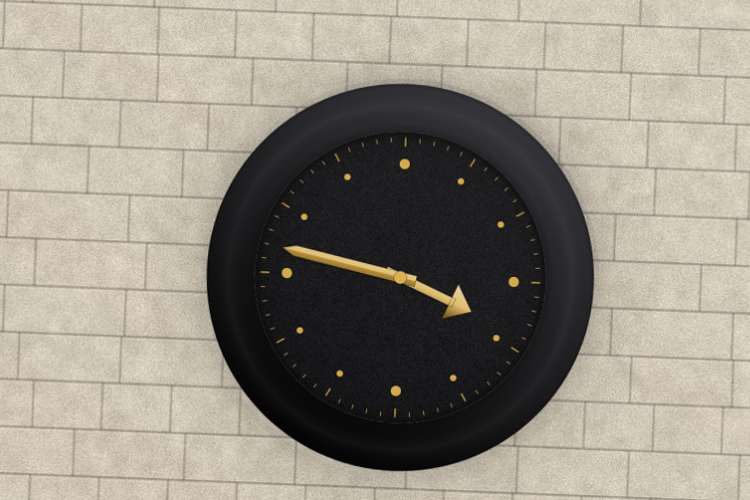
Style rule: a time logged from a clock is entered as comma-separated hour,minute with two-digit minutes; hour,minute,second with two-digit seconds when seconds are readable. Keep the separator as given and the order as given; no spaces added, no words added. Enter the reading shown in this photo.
3,47
